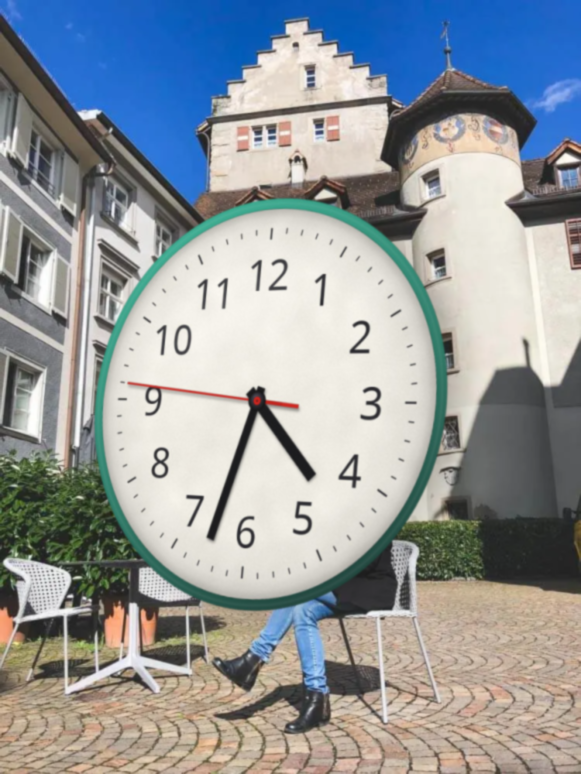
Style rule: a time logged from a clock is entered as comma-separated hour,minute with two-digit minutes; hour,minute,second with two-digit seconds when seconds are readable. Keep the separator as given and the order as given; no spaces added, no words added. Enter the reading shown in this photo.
4,32,46
